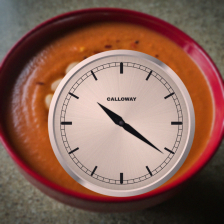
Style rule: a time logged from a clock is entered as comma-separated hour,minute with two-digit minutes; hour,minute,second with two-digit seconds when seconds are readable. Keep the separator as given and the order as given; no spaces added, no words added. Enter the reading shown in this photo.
10,21
